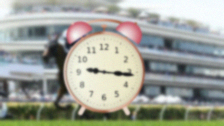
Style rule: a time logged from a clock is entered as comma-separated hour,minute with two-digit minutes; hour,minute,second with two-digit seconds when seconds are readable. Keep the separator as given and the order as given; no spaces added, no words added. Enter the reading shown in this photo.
9,16
